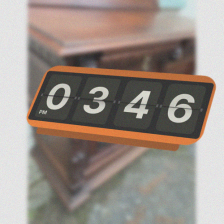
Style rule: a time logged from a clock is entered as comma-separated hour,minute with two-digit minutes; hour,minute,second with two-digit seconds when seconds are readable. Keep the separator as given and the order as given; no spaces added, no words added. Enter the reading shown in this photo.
3,46
